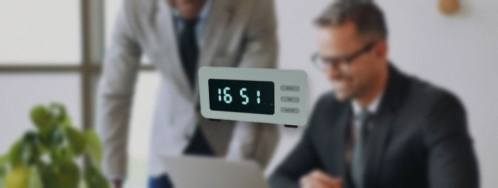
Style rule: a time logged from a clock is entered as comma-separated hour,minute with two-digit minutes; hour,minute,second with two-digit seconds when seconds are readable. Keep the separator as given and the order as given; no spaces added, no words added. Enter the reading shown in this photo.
16,51
